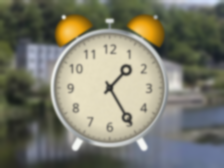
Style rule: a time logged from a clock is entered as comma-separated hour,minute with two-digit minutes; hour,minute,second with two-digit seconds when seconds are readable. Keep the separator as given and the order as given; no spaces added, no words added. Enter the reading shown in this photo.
1,25
